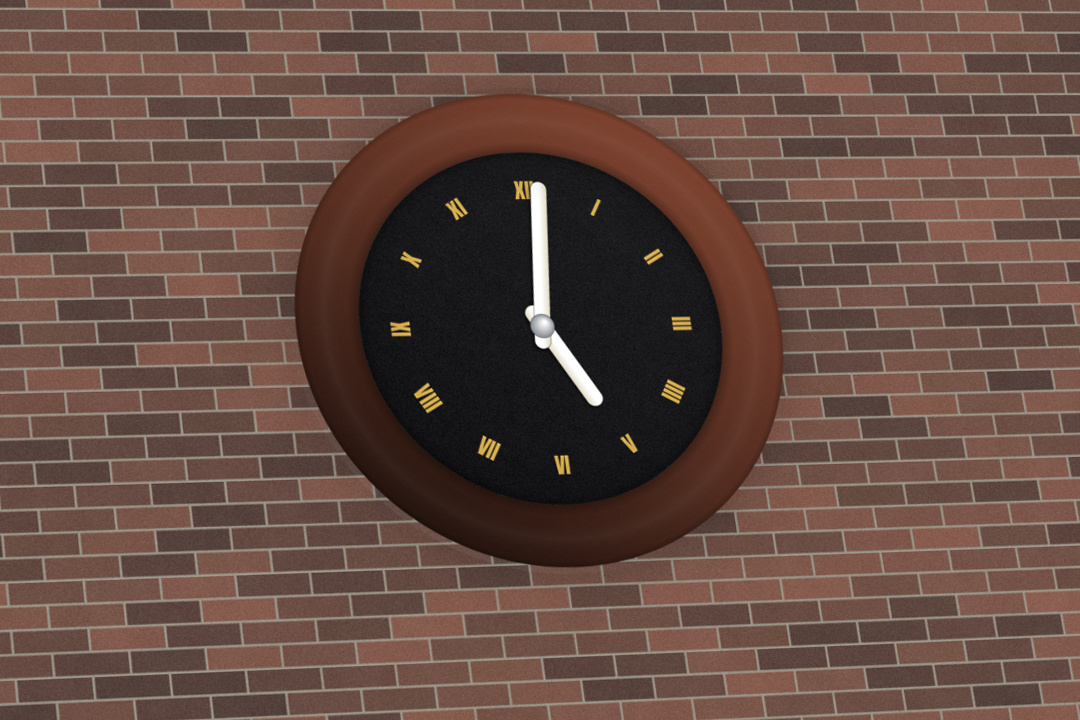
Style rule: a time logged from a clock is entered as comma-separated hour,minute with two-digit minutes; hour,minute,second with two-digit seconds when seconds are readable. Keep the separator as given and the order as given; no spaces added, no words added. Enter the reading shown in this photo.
5,01
